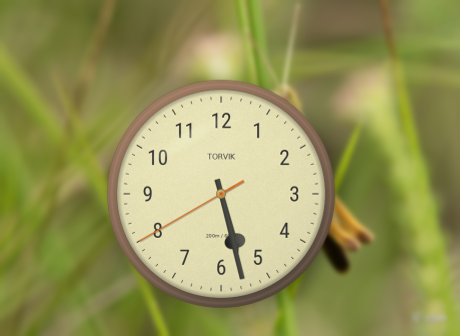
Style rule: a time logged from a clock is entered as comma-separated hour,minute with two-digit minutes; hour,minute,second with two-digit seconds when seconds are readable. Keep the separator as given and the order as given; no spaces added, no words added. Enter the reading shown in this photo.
5,27,40
